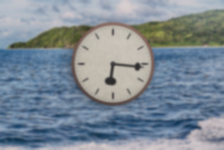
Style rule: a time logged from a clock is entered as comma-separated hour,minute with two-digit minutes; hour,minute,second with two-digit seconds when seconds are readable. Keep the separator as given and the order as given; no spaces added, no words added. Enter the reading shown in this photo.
6,16
